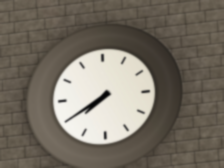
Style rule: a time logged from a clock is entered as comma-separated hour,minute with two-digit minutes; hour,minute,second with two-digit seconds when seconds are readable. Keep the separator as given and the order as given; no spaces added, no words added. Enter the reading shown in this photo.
7,40
